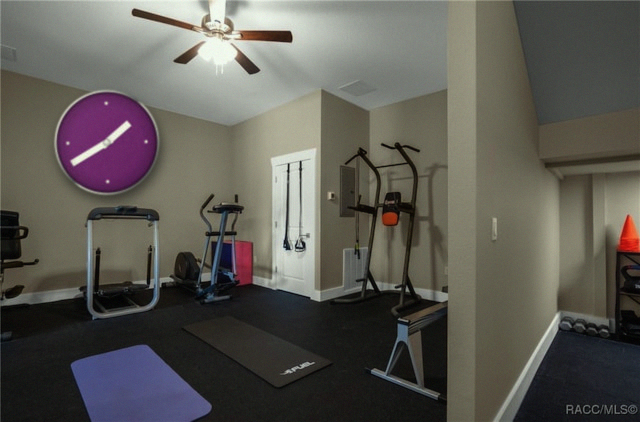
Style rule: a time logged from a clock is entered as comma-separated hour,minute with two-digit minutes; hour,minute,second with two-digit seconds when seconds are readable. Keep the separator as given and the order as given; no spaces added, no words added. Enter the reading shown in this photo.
1,40
